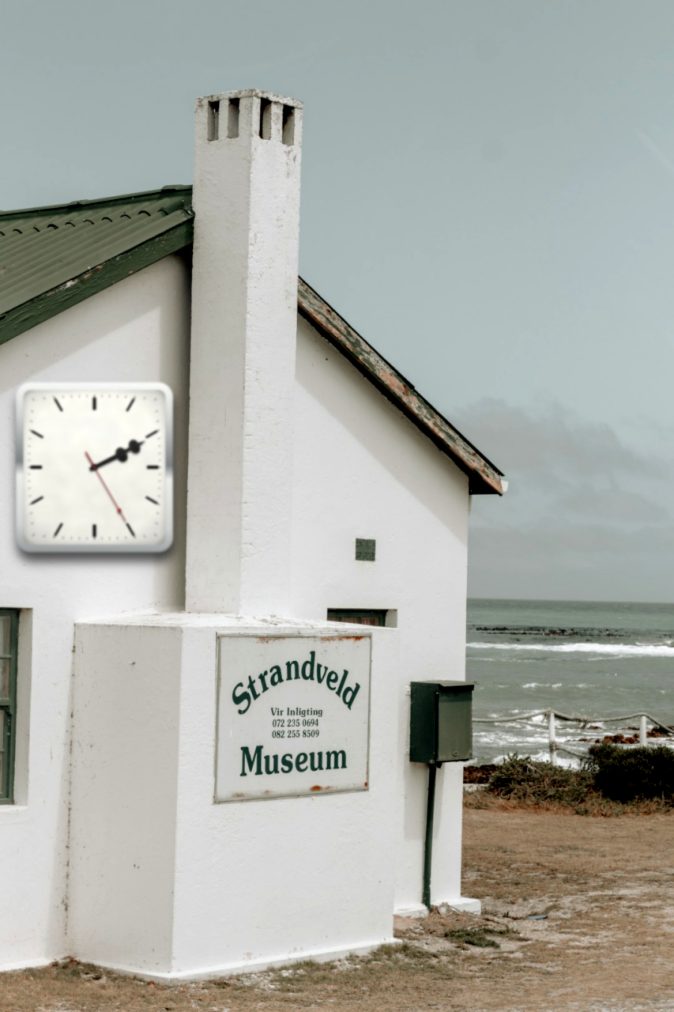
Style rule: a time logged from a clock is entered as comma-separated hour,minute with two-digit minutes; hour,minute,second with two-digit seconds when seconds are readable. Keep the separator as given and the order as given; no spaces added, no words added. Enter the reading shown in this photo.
2,10,25
